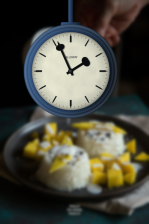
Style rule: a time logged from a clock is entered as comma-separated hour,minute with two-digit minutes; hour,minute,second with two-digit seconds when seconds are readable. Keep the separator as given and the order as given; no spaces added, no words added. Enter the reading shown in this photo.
1,56
